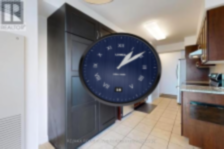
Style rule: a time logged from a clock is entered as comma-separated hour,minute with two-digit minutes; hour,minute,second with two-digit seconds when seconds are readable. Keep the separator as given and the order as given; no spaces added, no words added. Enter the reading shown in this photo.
1,09
